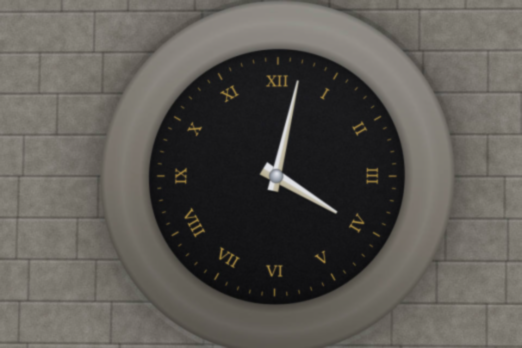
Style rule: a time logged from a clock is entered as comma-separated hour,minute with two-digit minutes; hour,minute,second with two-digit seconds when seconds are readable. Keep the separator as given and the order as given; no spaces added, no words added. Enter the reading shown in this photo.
4,02
